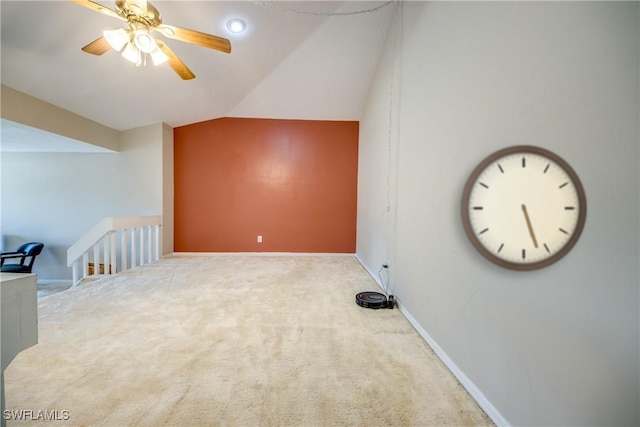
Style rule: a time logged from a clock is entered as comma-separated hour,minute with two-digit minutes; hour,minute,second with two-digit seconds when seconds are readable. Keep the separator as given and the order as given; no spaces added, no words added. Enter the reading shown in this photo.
5,27
